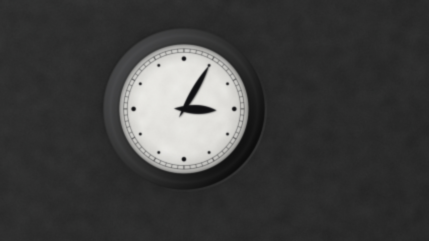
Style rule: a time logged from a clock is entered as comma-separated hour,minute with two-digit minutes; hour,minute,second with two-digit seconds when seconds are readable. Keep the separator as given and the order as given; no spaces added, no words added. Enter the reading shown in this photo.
3,05
